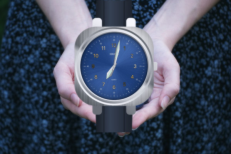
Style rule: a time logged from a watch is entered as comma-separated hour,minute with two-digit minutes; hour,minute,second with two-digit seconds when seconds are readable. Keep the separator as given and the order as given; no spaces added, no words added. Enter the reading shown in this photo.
7,02
